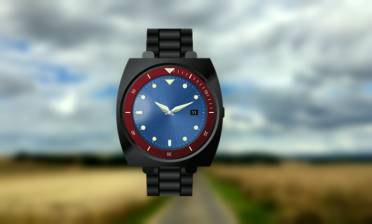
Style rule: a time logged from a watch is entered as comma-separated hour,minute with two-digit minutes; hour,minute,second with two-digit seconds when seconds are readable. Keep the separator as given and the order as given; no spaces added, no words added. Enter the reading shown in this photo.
10,11
